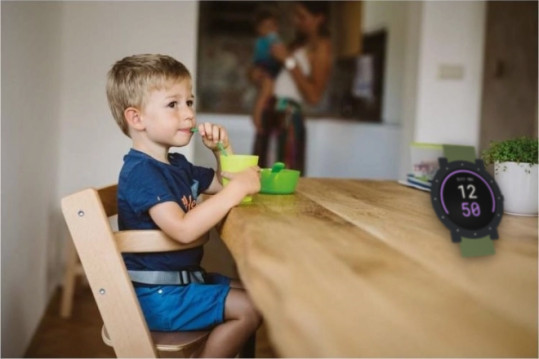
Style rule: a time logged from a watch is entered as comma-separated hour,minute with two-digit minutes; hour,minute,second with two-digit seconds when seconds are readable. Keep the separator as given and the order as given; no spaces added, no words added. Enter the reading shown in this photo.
12,50
